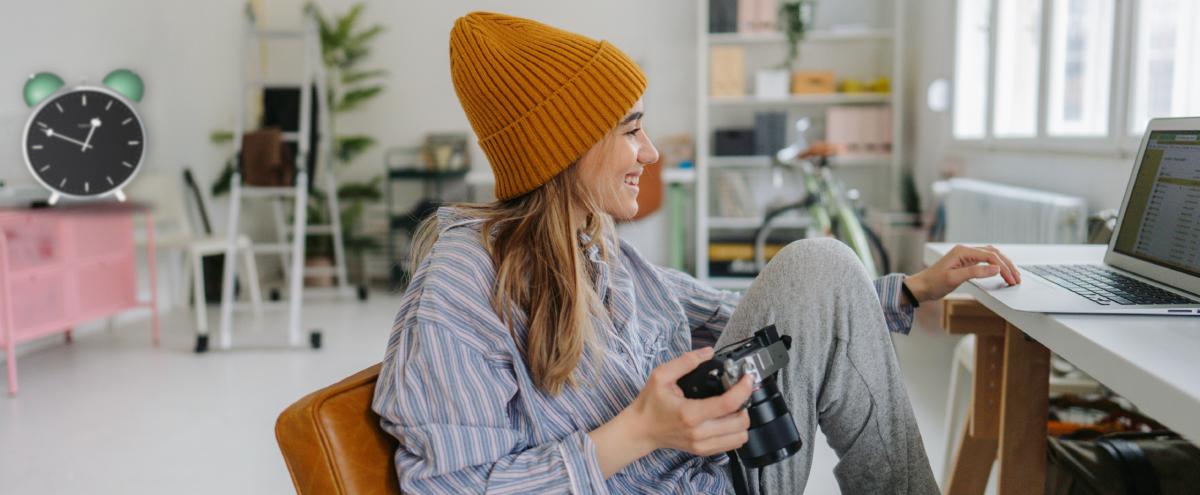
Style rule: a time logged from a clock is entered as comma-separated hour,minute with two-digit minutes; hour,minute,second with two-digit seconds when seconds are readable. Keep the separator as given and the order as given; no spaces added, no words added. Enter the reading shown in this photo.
12,49
